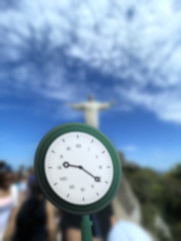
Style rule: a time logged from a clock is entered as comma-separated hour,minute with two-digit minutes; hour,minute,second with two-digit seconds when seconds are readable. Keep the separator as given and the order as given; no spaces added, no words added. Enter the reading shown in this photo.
9,21
